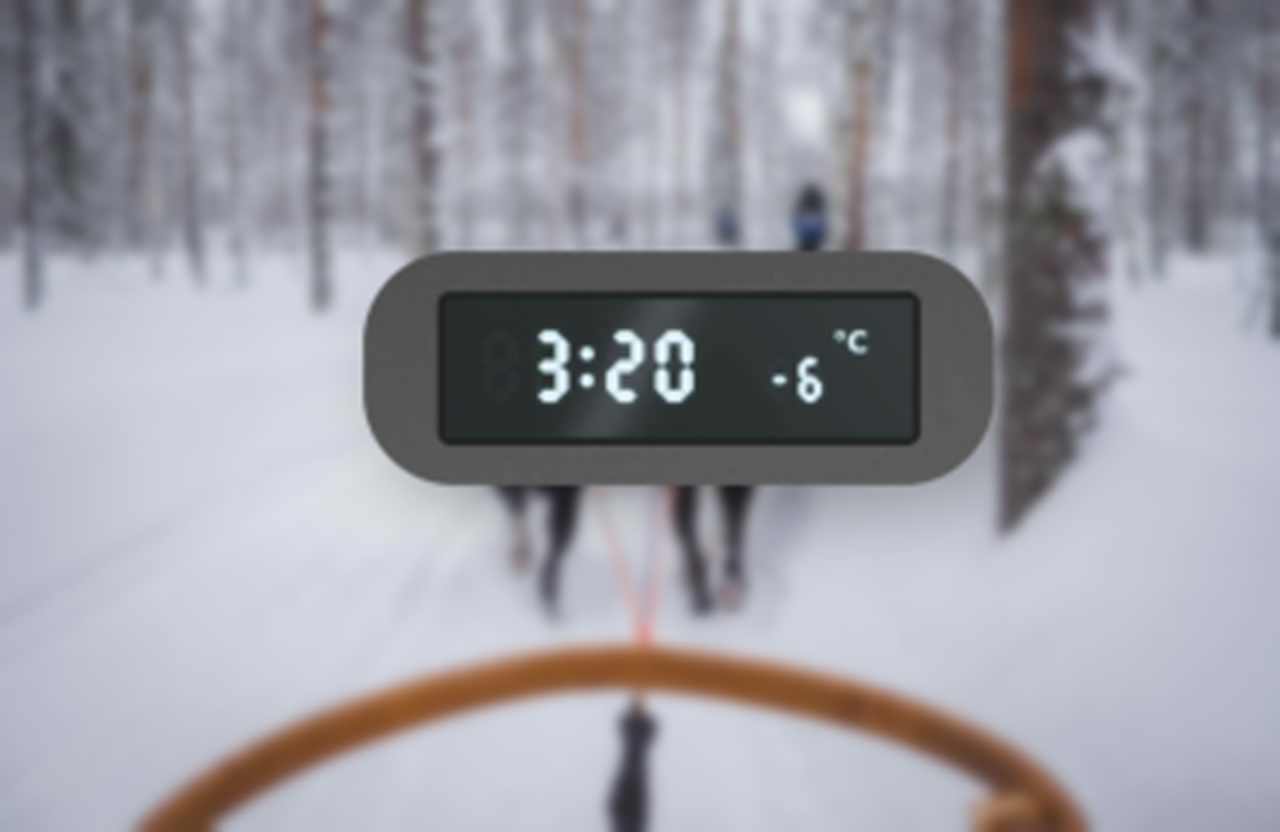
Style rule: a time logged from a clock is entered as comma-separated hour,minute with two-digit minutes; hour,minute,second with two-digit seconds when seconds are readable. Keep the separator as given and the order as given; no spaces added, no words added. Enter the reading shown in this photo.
3,20
